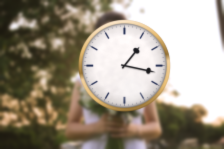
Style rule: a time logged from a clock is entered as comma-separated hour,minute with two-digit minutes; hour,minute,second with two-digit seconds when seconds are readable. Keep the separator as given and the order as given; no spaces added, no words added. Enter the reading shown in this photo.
1,17
